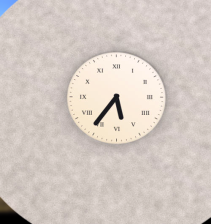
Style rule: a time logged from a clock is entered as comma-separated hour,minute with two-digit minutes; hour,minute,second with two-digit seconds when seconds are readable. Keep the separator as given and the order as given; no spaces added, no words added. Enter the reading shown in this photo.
5,36
